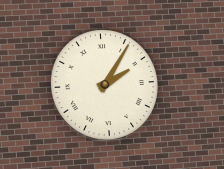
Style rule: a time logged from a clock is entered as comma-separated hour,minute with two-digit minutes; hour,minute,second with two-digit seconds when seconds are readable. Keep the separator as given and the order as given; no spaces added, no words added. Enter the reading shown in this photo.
2,06
